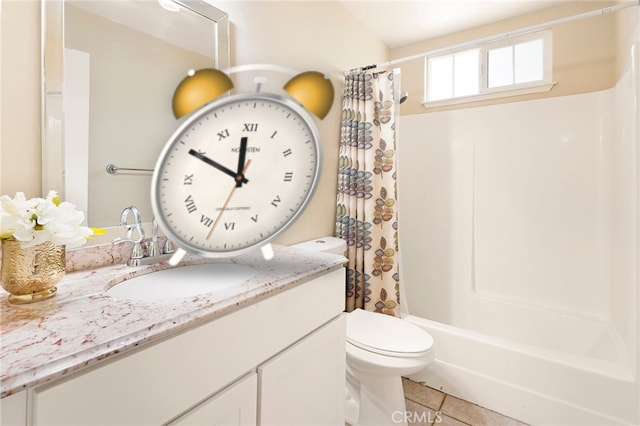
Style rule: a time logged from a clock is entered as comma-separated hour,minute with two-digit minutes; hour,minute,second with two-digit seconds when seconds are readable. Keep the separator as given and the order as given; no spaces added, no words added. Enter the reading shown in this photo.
11,49,33
